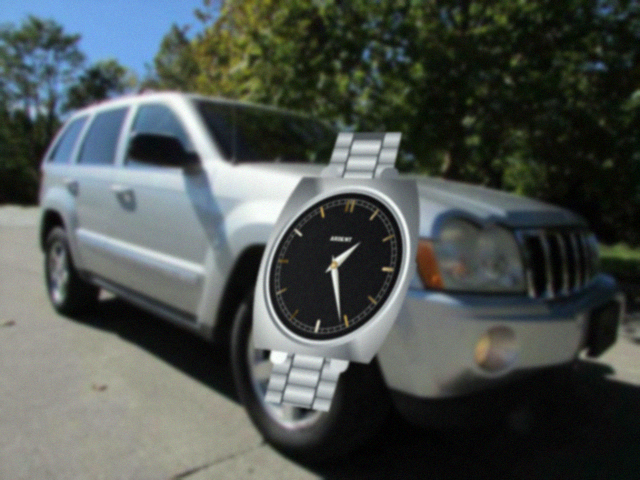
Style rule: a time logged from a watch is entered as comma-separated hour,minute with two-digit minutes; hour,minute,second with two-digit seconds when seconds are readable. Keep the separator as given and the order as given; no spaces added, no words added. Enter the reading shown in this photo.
1,26
